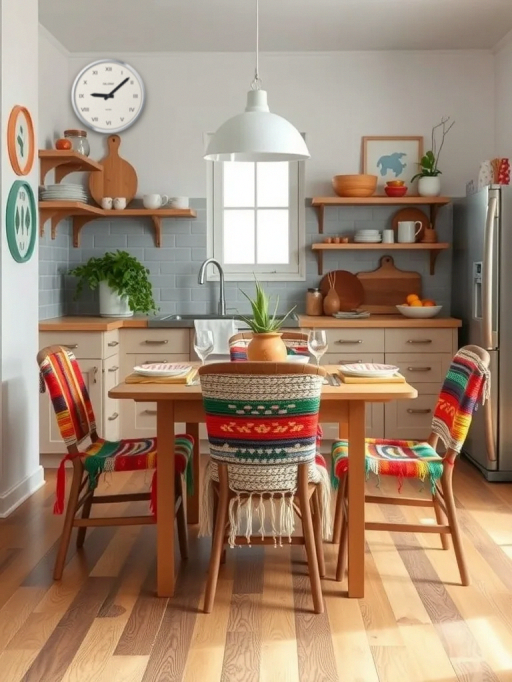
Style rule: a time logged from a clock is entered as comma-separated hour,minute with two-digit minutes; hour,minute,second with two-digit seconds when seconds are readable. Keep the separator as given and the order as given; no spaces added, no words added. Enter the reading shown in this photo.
9,08
